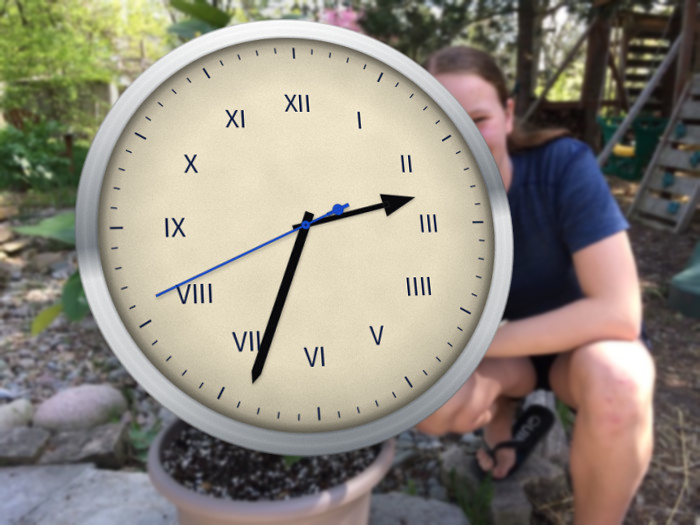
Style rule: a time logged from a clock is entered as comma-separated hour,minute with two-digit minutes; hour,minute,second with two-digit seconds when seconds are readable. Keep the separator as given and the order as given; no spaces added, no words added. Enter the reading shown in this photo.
2,33,41
